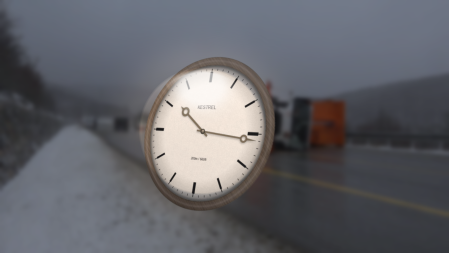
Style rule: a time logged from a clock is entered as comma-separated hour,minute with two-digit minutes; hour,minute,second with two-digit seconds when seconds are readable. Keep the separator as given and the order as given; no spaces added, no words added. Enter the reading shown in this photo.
10,16
